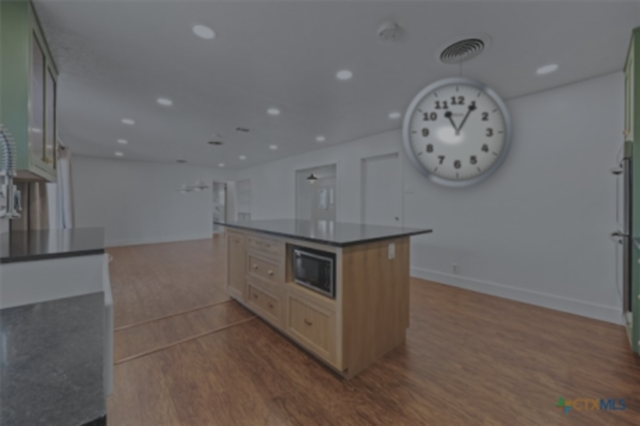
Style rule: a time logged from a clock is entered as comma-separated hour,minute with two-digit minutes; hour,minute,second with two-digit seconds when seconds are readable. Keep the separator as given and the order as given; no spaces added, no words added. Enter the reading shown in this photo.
11,05
